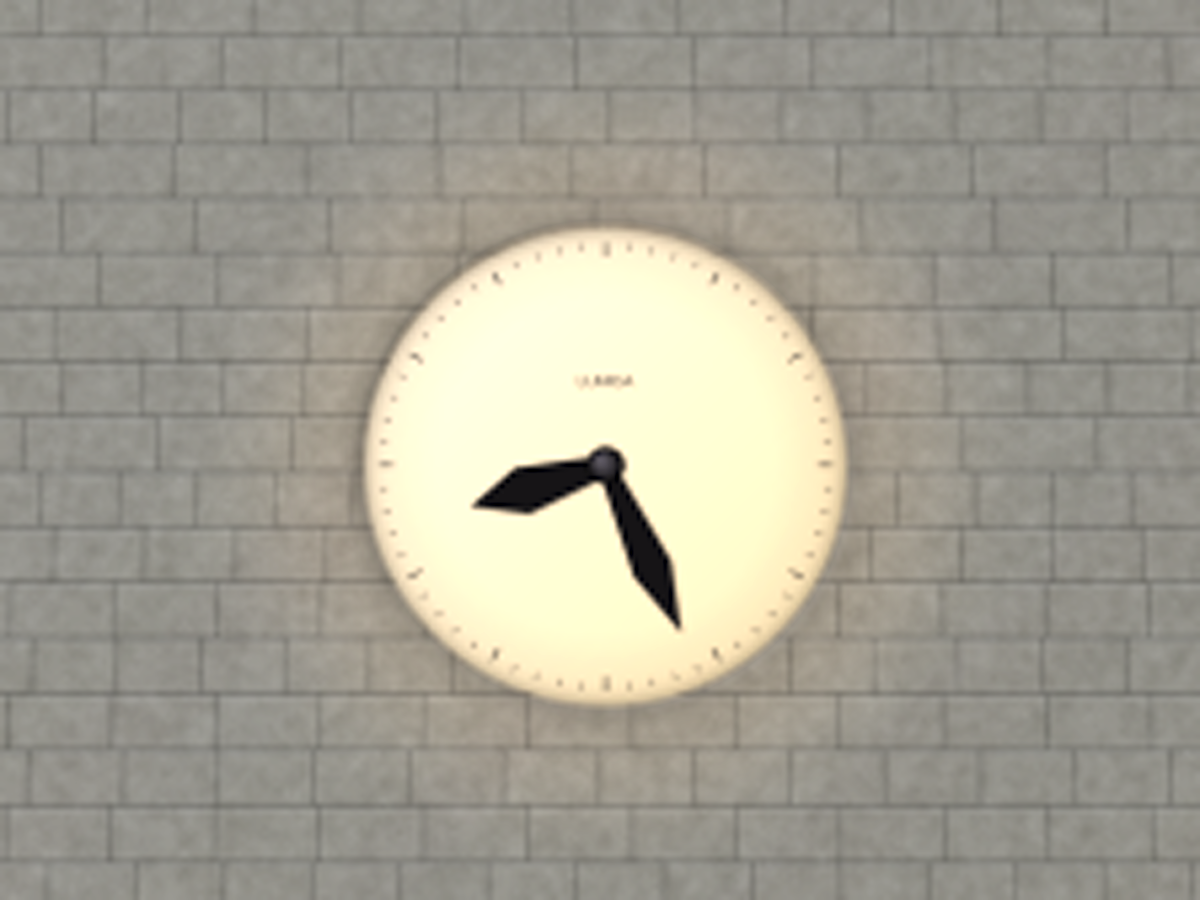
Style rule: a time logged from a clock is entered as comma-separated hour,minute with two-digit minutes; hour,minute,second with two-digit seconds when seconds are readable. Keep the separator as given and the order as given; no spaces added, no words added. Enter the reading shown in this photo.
8,26
